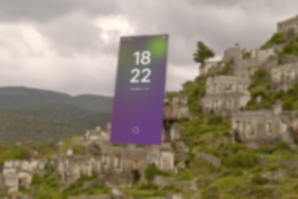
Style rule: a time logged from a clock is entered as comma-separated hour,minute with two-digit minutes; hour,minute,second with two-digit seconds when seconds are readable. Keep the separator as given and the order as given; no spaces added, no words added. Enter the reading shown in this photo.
18,22
